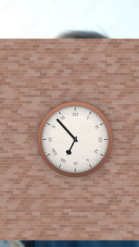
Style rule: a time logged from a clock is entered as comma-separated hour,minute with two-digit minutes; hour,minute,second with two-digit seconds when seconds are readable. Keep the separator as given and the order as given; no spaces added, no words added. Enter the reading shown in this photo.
6,53
